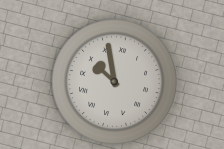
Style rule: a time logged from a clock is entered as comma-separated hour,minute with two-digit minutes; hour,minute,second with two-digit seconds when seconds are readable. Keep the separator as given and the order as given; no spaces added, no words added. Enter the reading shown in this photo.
9,56
